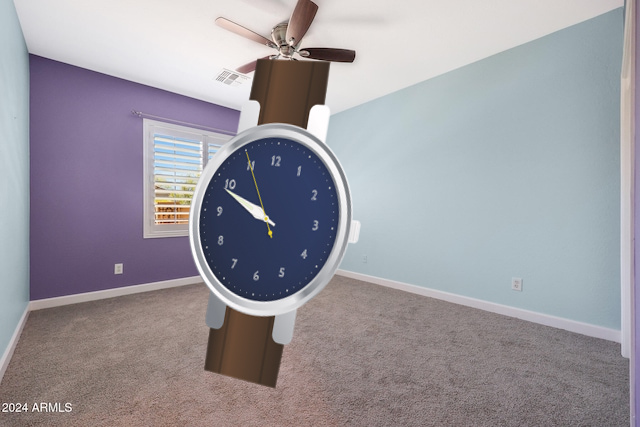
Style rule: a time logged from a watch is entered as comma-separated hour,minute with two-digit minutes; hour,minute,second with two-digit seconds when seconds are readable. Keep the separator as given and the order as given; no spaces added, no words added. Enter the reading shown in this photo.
9,48,55
